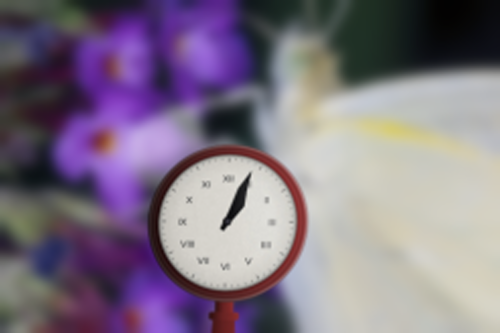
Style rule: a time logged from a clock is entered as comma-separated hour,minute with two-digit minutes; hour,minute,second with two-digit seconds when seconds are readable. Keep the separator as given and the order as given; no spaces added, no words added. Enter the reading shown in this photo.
1,04
